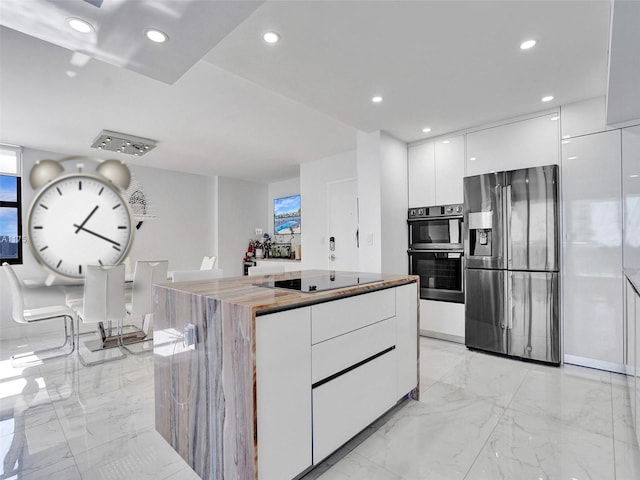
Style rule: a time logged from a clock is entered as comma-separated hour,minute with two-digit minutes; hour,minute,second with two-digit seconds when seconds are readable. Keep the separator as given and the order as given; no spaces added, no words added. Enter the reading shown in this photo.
1,19
